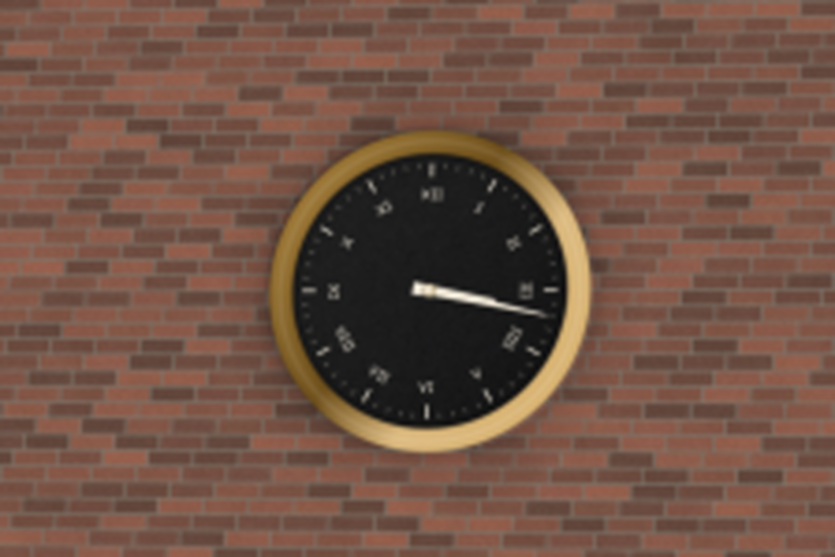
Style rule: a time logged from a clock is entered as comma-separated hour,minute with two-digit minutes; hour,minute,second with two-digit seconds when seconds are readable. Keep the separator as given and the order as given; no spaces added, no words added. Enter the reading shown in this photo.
3,17
